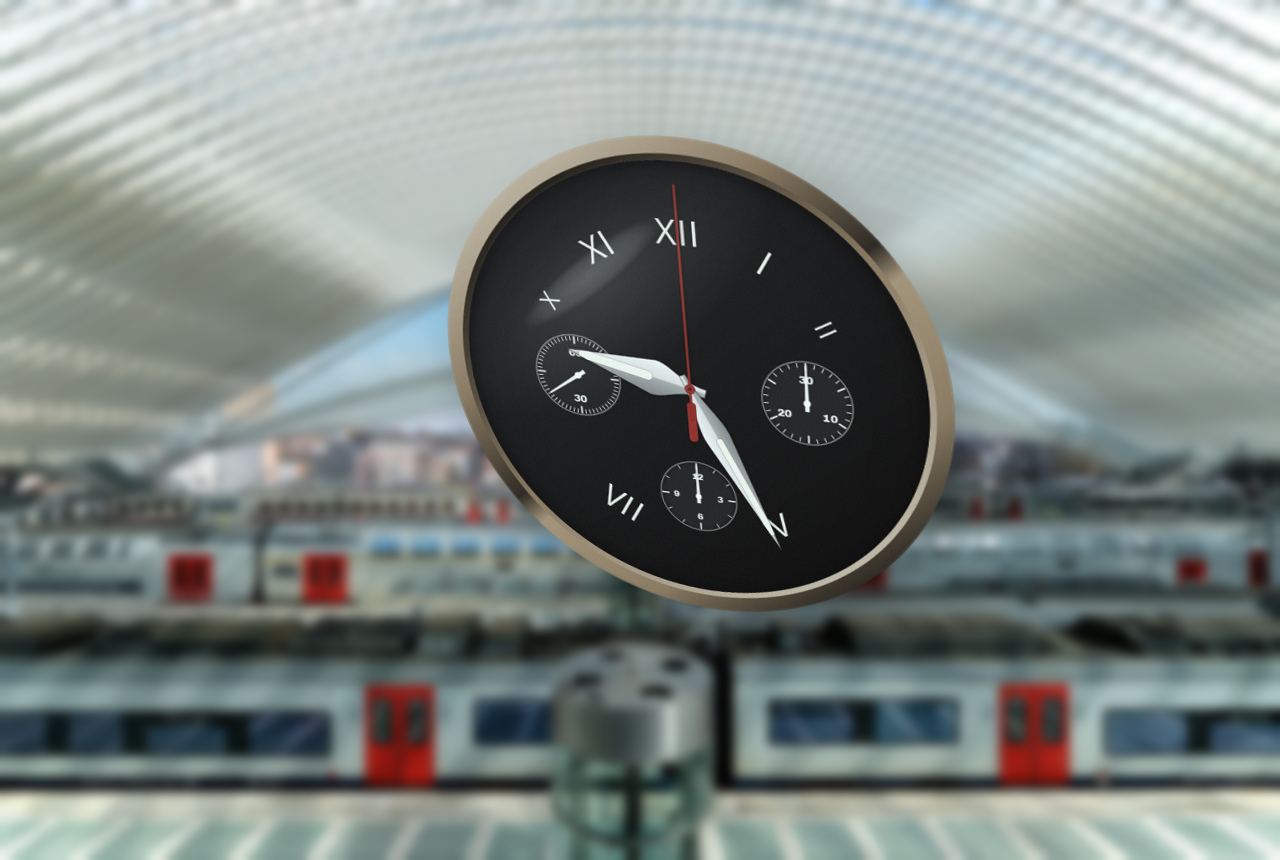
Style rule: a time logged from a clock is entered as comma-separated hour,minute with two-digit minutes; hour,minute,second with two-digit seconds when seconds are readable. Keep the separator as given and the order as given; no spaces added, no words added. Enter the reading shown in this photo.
9,25,39
